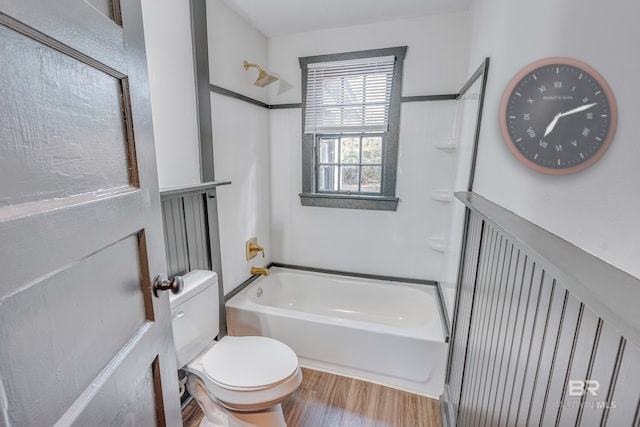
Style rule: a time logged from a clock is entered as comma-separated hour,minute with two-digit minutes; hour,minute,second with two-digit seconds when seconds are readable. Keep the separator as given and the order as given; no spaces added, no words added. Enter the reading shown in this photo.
7,12
